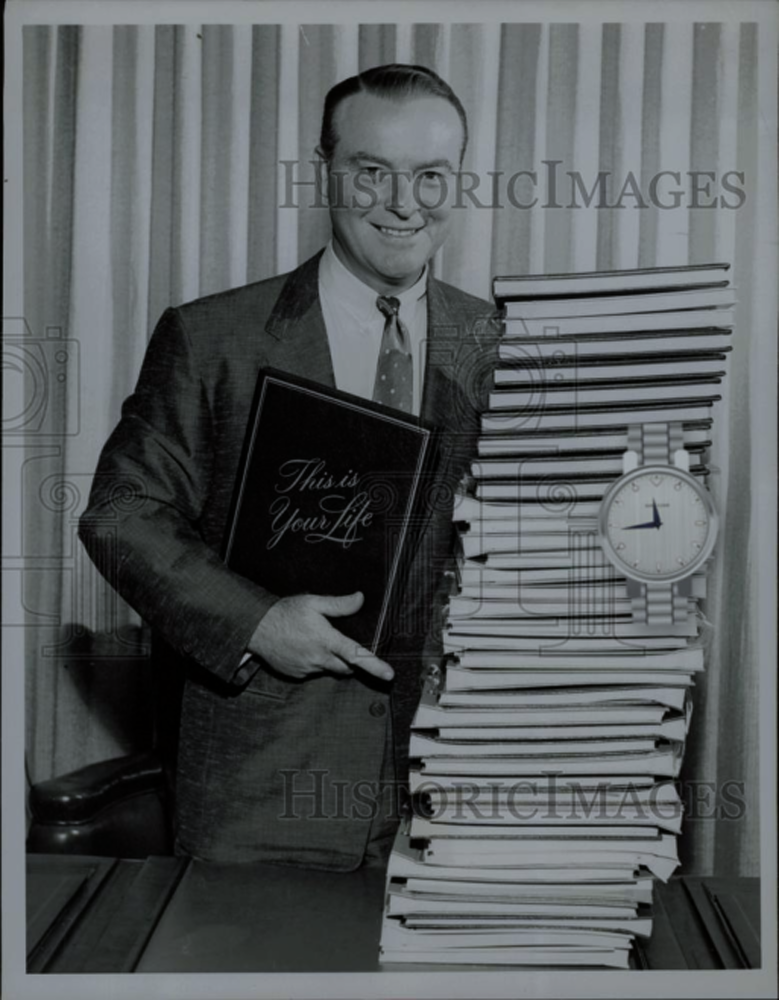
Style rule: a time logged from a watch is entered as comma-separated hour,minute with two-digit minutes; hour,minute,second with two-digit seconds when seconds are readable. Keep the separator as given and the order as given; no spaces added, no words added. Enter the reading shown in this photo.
11,44
